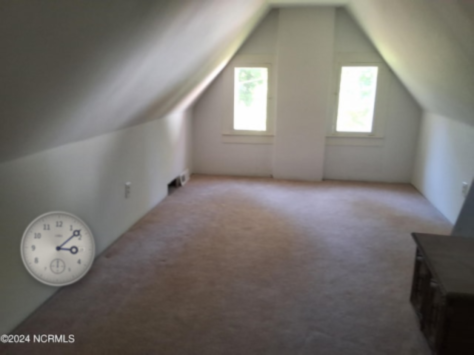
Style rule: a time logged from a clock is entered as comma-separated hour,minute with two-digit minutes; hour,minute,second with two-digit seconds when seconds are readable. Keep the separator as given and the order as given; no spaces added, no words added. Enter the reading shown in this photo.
3,08
